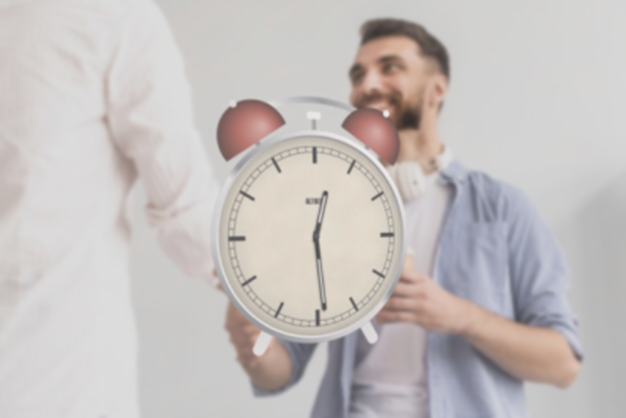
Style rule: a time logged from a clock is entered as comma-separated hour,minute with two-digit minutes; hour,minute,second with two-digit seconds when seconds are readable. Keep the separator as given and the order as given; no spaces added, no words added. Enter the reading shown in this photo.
12,29
